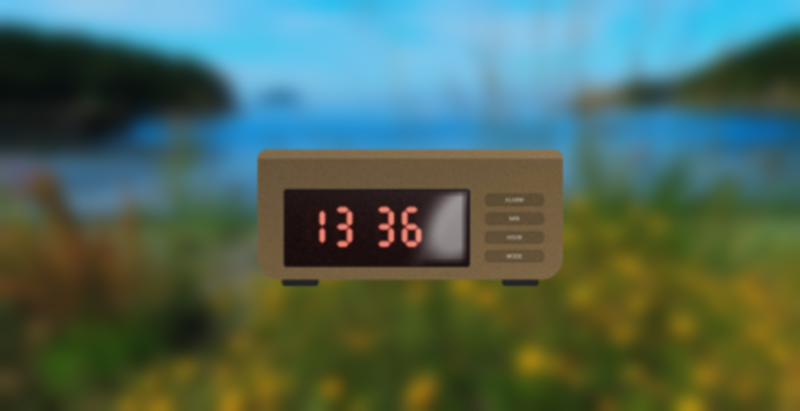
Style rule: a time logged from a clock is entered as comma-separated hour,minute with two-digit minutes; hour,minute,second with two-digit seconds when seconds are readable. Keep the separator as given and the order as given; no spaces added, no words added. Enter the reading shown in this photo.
13,36
